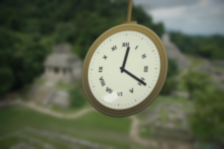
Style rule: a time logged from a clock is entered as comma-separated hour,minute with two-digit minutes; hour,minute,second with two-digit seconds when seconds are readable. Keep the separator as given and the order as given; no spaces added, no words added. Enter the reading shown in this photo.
12,20
